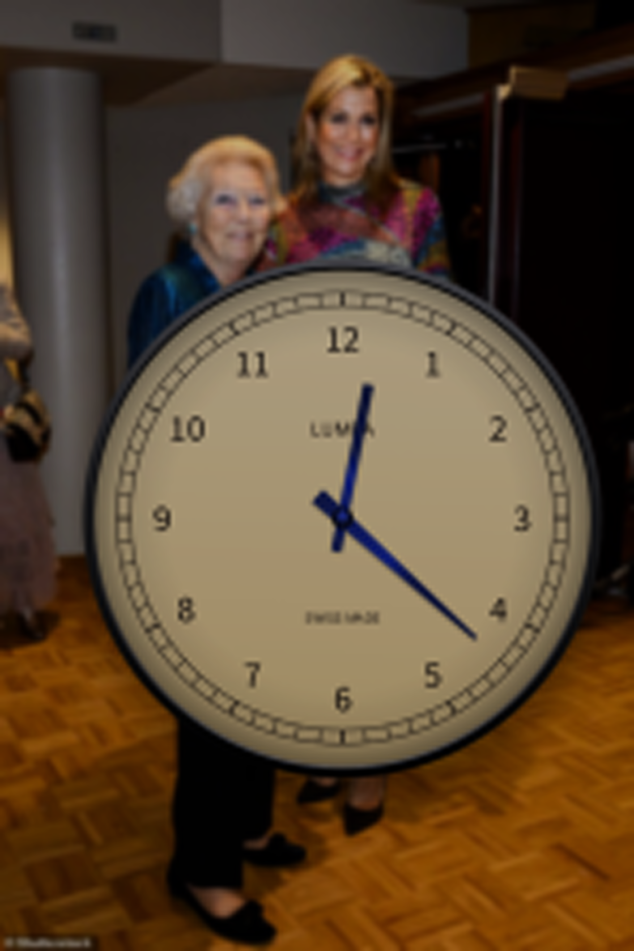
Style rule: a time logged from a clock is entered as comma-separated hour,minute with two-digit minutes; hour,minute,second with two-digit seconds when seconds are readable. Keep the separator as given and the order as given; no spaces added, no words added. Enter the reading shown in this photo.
12,22
